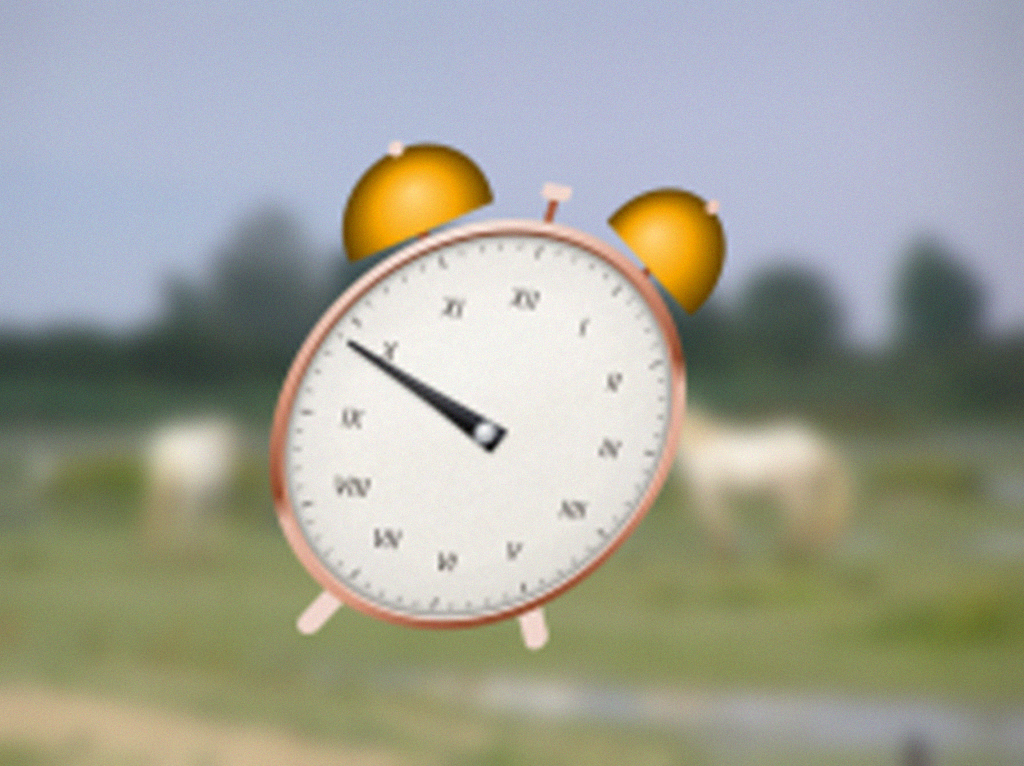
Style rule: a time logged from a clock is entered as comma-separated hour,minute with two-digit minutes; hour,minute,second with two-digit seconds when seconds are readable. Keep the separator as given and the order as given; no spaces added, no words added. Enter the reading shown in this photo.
9,49
